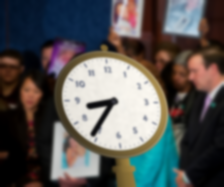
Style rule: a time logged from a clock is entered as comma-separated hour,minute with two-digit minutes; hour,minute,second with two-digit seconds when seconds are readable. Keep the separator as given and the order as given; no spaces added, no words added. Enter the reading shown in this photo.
8,36
